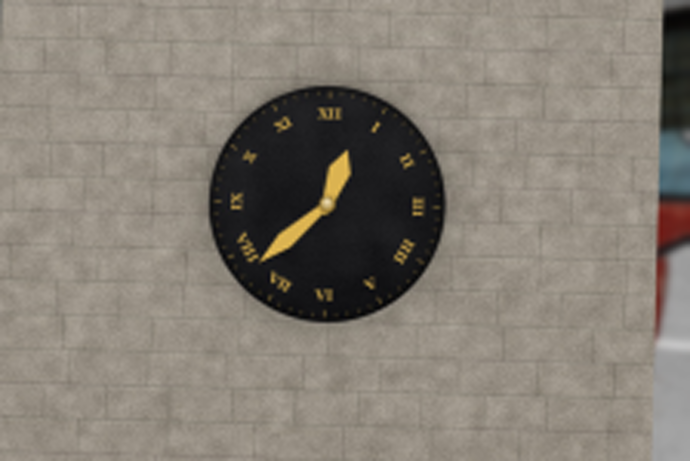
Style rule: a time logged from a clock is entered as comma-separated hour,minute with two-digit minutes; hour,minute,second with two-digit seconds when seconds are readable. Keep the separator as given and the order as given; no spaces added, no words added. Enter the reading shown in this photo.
12,38
